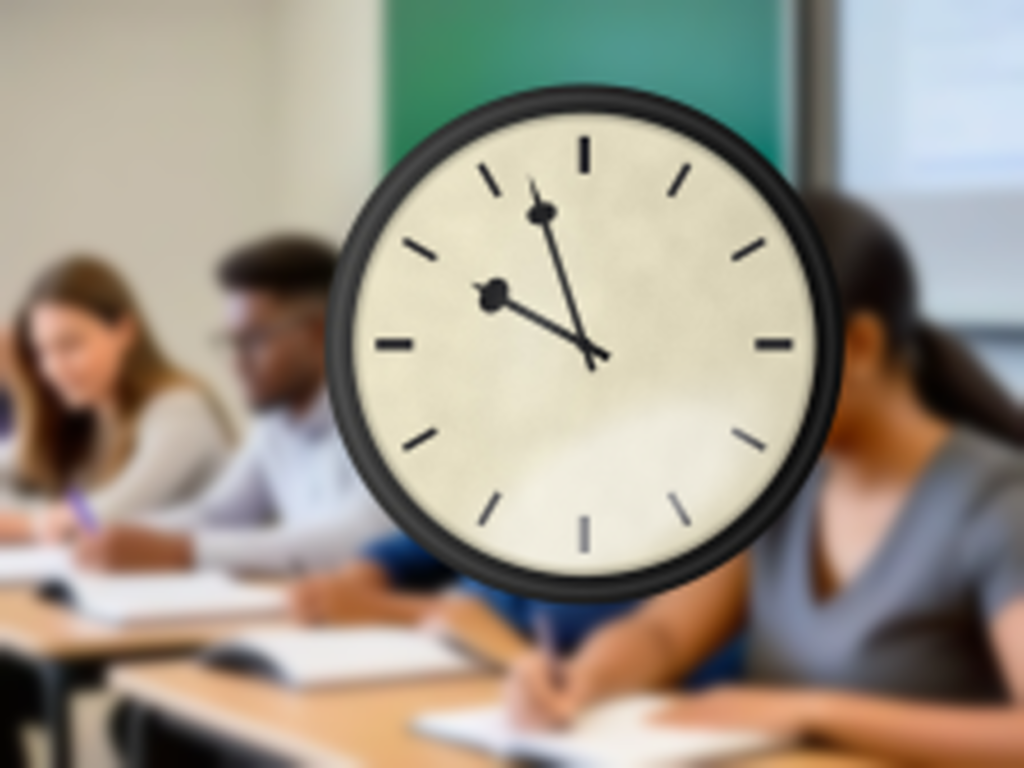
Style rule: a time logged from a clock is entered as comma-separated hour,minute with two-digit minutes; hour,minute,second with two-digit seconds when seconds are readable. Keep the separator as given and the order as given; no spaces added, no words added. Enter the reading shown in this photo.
9,57
